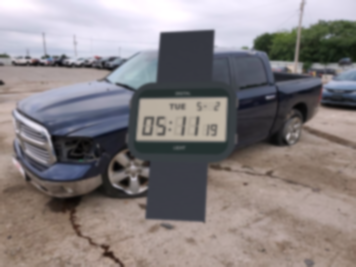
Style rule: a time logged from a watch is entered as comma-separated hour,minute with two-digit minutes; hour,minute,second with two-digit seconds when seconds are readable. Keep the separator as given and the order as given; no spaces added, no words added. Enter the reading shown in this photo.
5,11
